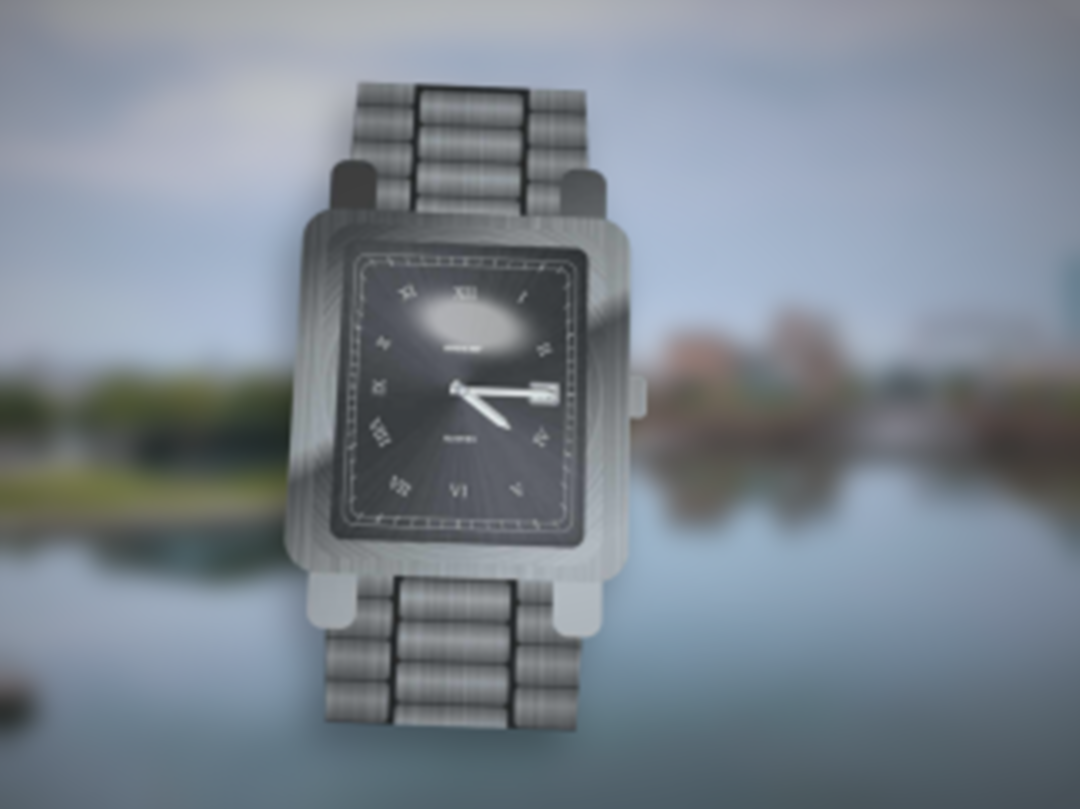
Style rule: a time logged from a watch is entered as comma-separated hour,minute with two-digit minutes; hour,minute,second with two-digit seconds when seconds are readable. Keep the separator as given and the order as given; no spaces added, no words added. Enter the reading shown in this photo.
4,15
